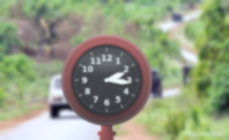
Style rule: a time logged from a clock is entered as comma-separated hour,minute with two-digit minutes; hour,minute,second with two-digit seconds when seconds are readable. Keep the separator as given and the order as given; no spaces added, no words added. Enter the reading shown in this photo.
2,16
